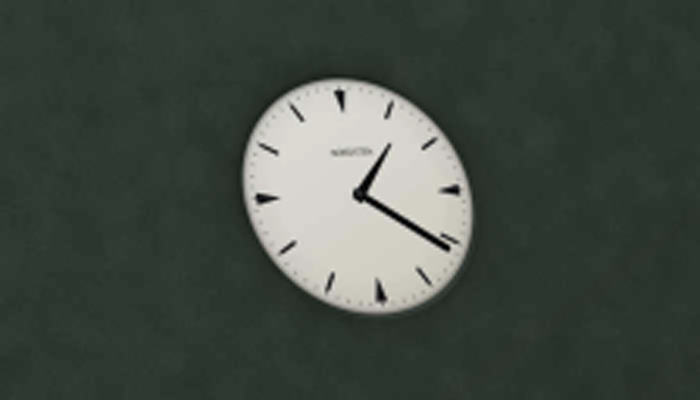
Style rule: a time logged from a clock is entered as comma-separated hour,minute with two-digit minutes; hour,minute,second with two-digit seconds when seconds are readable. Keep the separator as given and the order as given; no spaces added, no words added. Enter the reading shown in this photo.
1,21
